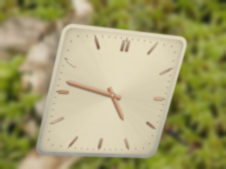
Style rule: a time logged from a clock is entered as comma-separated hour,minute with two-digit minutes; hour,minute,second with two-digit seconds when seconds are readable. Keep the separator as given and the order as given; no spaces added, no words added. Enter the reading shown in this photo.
4,47
